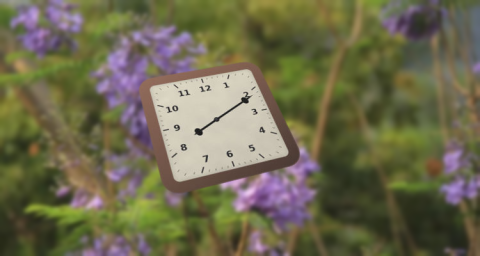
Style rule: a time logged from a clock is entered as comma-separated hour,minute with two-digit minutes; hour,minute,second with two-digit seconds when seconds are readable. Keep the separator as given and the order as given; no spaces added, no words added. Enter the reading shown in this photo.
8,11
